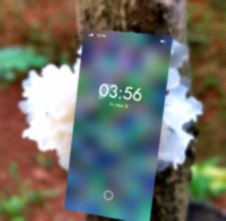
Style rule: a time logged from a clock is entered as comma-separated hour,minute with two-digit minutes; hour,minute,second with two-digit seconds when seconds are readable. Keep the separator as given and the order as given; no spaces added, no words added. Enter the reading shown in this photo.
3,56
